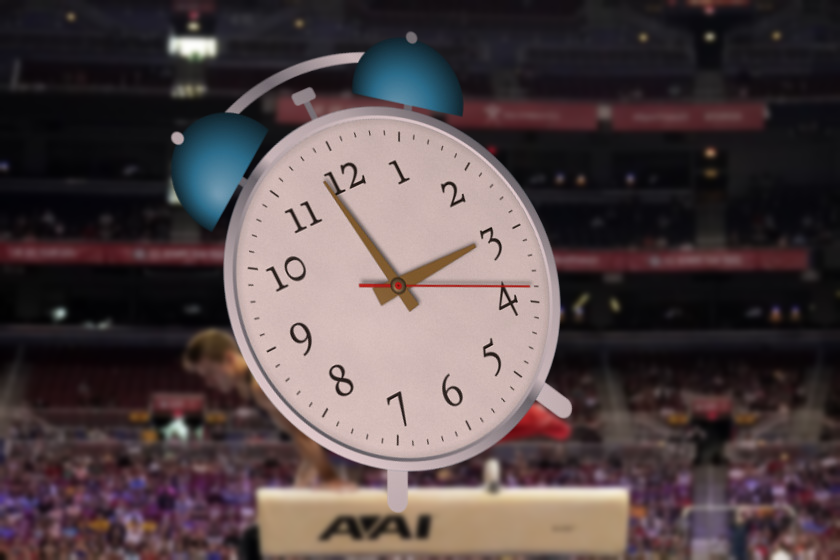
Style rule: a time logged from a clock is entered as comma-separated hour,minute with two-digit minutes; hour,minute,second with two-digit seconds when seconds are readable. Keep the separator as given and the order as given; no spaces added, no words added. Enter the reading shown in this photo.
2,58,19
